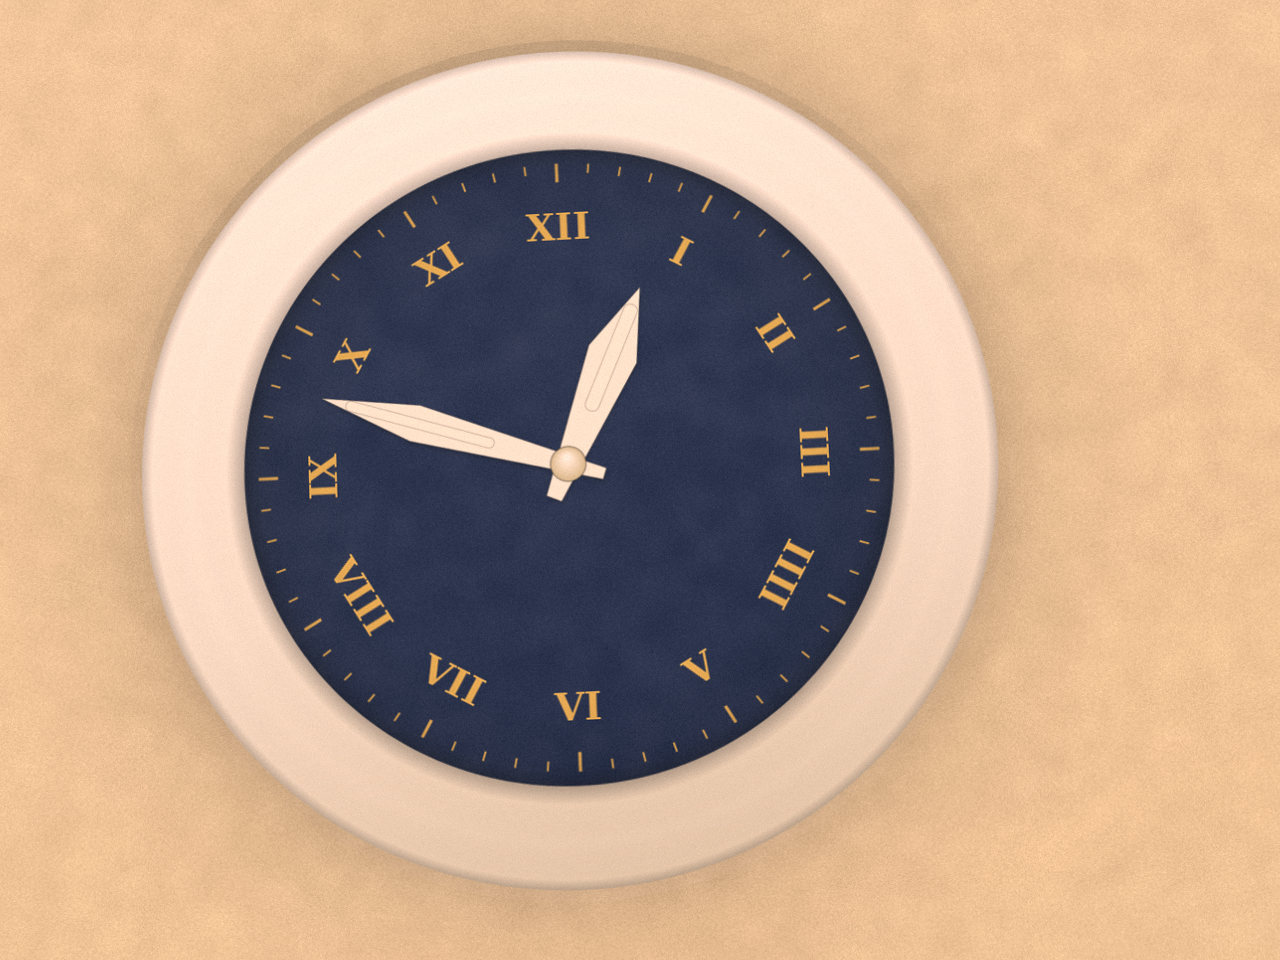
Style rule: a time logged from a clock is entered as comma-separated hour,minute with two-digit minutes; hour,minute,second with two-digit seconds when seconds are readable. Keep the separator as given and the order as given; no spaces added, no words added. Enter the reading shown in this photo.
12,48
